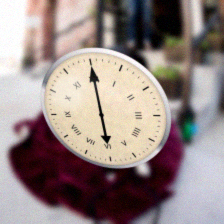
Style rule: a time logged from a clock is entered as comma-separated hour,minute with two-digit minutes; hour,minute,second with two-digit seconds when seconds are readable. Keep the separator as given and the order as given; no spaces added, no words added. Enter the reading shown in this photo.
6,00
